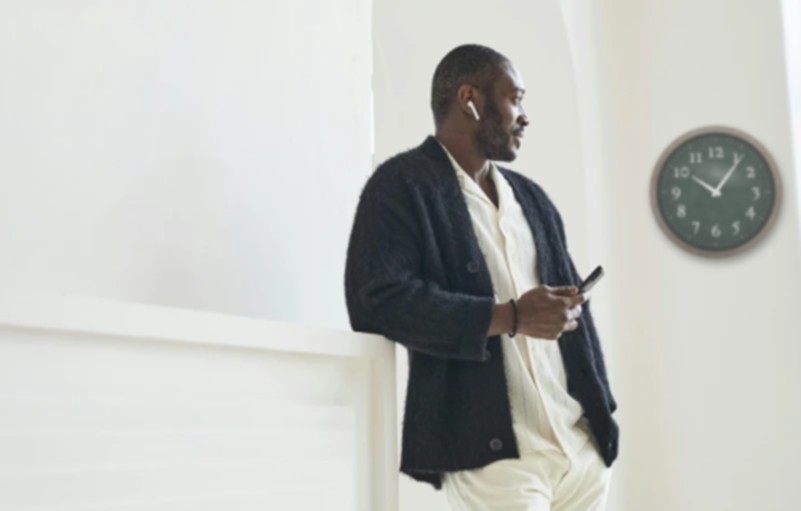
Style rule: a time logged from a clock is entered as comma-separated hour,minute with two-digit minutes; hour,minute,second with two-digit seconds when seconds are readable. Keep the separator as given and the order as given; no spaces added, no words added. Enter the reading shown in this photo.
10,06
